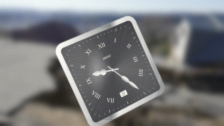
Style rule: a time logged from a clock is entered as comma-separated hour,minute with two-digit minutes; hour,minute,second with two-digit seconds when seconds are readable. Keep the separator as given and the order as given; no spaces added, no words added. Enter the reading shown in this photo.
9,25
